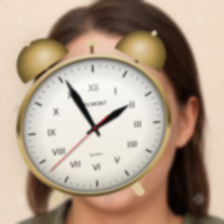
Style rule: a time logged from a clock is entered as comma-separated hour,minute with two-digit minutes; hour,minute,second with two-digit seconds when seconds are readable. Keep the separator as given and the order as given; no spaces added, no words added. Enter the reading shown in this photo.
1,55,38
